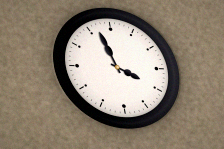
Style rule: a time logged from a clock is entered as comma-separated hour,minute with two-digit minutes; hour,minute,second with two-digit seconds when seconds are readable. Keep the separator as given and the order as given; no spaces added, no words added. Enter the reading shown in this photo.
3,57
